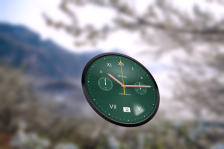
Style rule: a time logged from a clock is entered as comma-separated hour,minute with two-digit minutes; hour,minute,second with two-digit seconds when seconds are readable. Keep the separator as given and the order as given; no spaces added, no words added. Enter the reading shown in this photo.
10,14
